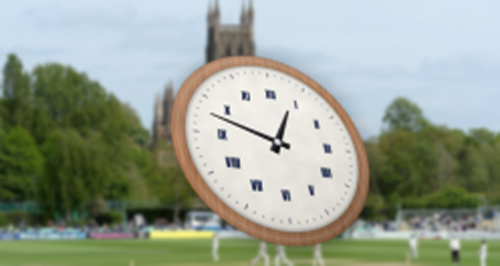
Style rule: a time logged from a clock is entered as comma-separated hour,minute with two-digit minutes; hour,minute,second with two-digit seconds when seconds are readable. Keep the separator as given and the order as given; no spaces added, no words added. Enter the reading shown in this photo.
12,48
